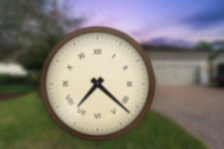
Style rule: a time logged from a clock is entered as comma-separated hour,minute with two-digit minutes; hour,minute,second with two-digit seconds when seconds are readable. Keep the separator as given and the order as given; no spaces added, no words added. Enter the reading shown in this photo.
7,22
